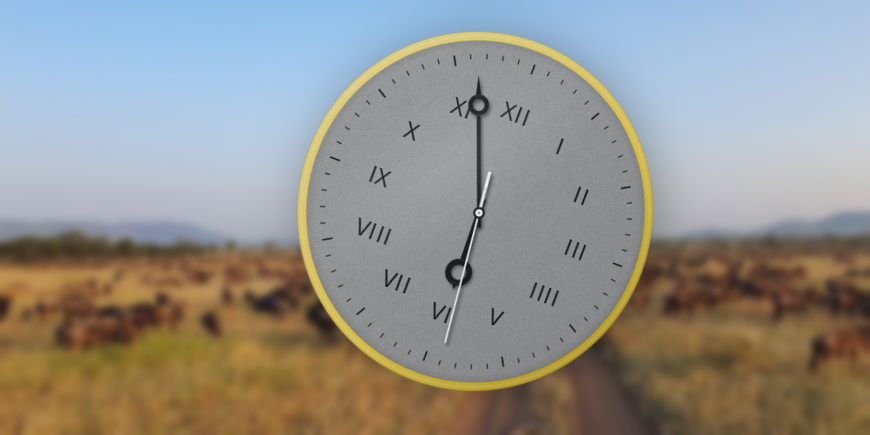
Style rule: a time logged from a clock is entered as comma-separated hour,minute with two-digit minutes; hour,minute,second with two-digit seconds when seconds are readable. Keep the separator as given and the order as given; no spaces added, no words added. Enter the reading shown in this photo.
5,56,29
